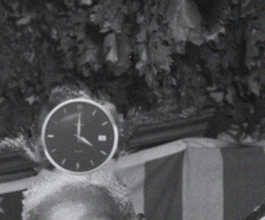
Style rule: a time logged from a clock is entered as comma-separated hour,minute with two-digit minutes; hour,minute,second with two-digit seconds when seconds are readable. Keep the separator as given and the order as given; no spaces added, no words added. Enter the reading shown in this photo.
4,00
